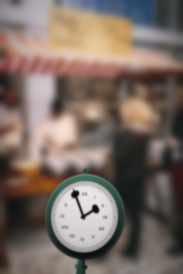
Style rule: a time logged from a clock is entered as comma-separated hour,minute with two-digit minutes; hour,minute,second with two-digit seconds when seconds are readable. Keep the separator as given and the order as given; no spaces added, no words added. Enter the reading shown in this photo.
1,56
